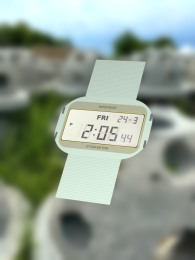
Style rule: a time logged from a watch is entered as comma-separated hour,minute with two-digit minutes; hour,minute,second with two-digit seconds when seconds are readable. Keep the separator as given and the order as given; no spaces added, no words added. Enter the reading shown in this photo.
2,05,44
